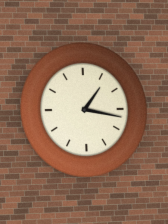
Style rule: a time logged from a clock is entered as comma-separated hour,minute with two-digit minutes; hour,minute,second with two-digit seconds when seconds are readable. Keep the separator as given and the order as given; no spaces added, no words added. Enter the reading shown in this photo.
1,17
